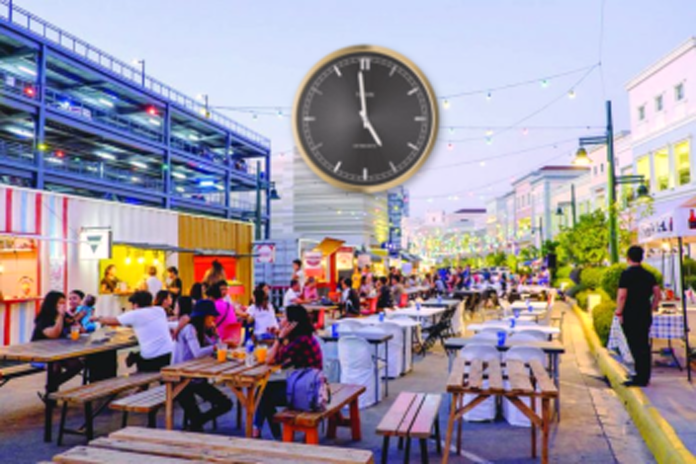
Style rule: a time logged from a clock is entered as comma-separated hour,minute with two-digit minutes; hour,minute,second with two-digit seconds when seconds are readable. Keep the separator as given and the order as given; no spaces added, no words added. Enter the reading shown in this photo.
4,59
